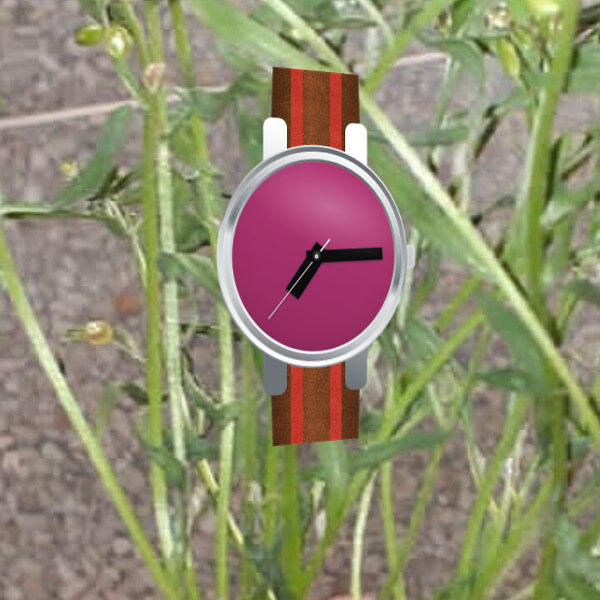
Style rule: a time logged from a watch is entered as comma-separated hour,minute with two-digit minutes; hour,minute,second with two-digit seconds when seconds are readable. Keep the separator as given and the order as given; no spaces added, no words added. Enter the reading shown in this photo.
7,14,37
